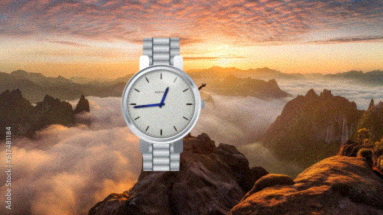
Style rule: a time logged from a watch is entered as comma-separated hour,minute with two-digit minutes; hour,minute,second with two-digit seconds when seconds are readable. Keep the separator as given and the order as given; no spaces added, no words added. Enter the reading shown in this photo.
12,44
